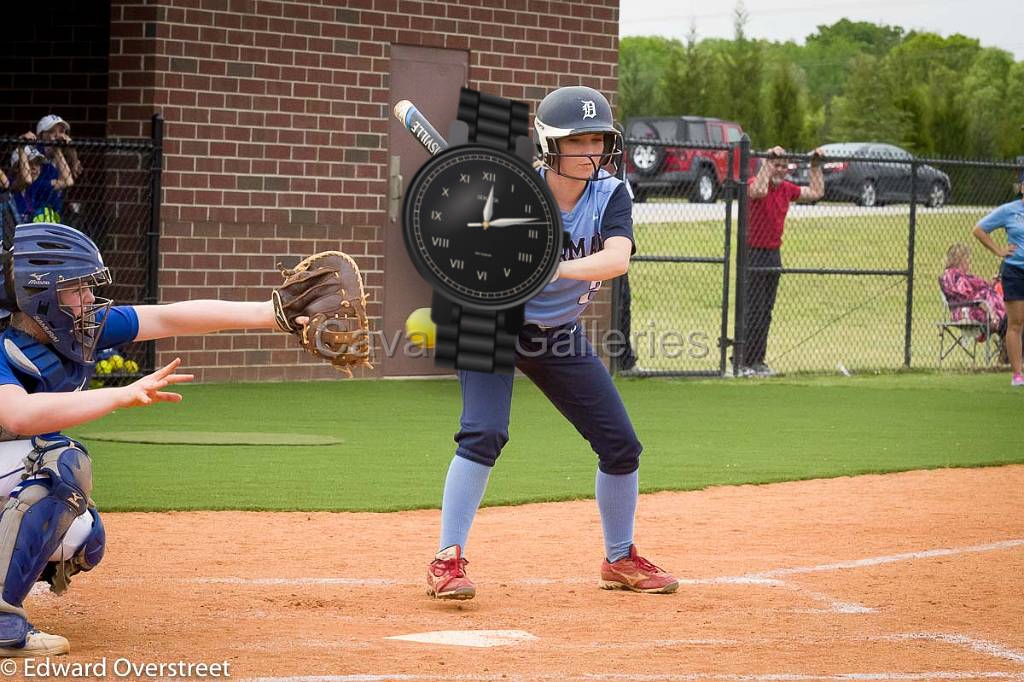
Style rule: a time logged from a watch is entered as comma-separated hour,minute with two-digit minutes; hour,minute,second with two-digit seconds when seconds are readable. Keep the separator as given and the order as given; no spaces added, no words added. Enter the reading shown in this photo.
12,12,13
